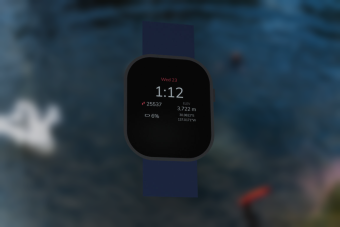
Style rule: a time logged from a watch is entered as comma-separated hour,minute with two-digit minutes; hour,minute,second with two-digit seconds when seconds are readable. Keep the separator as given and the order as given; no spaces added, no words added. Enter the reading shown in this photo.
1,12
